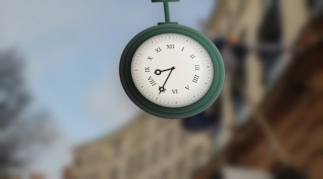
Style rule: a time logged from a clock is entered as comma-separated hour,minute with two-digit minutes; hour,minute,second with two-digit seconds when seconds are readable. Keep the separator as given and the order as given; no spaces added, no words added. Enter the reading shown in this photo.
8,35
